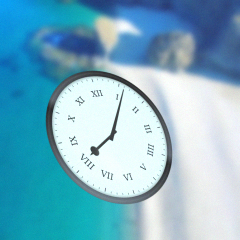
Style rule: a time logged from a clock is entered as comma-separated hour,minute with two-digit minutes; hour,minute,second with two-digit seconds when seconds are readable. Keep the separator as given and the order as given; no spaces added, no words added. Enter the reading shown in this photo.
8,06
